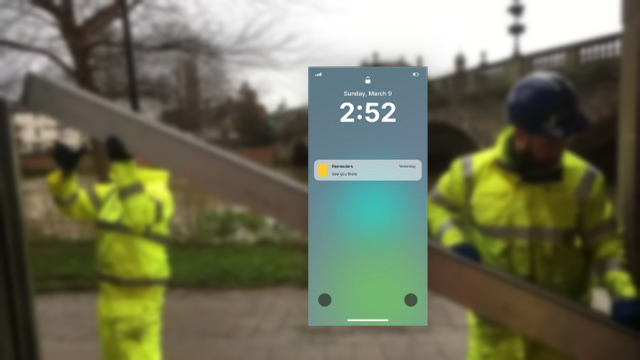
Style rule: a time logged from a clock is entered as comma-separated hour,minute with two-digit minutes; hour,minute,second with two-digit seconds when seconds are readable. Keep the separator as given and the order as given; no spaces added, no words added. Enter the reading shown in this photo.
2,52
